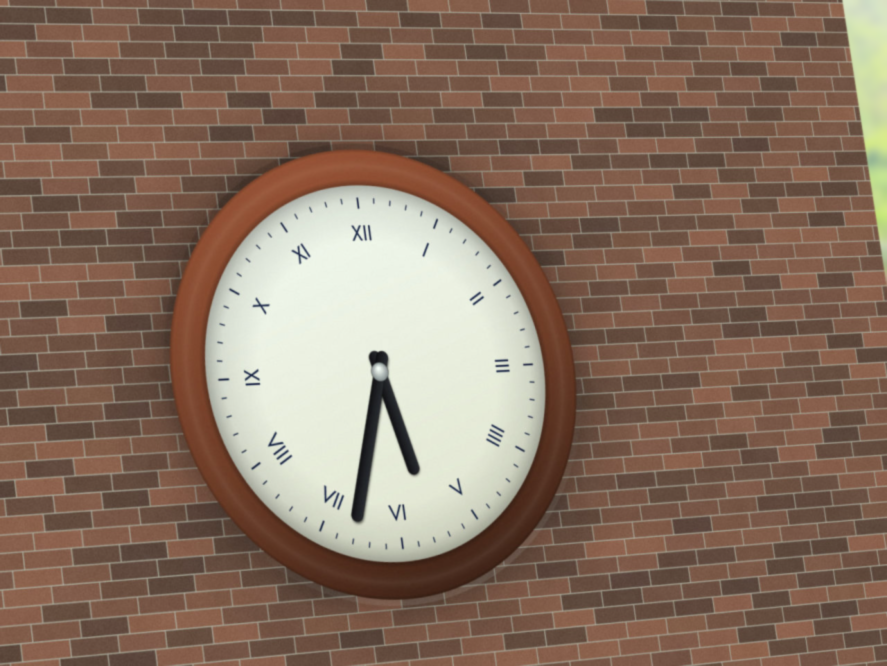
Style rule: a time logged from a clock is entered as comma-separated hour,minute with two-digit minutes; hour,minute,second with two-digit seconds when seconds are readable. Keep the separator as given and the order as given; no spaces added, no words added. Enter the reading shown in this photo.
5,33
